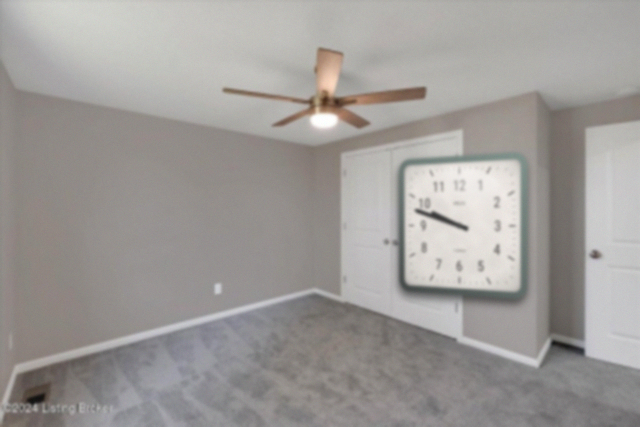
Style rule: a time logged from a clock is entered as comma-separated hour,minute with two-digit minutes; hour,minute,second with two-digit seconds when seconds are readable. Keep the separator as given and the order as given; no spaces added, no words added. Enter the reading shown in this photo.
9,48
